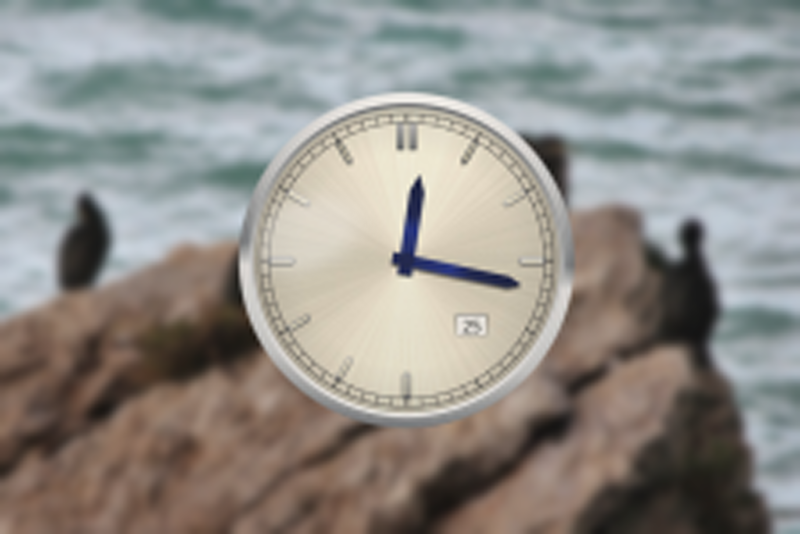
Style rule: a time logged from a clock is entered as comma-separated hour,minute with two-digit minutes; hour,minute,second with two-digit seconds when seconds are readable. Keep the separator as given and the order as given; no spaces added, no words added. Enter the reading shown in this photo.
12,17
